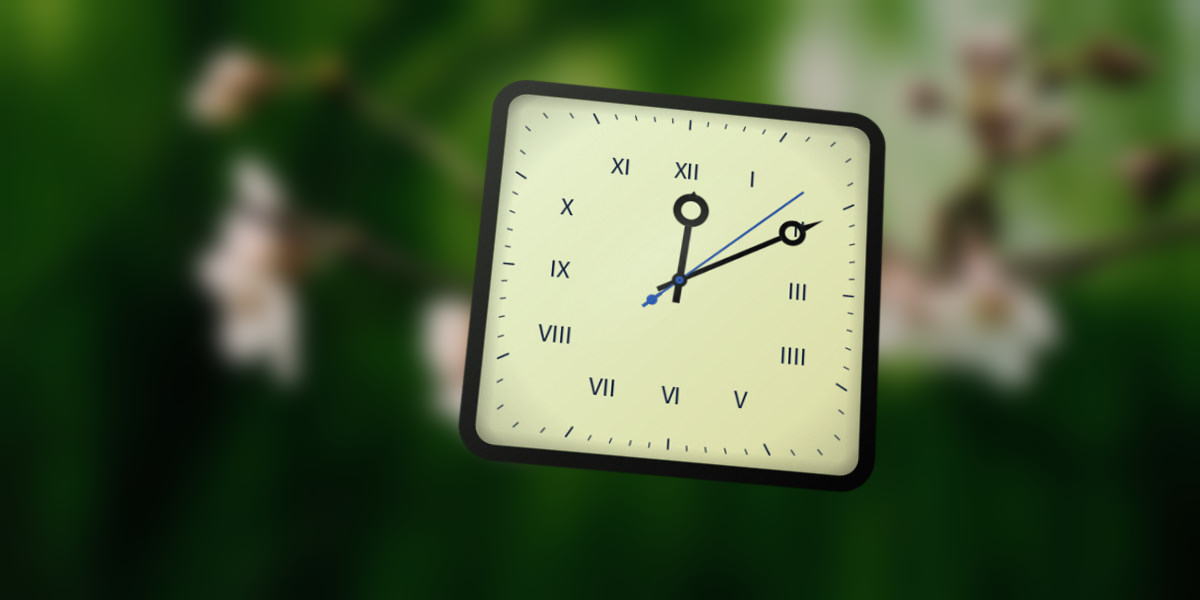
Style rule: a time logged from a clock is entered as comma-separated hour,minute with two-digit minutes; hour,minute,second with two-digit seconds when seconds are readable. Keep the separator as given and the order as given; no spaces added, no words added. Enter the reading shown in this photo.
12,10,08
